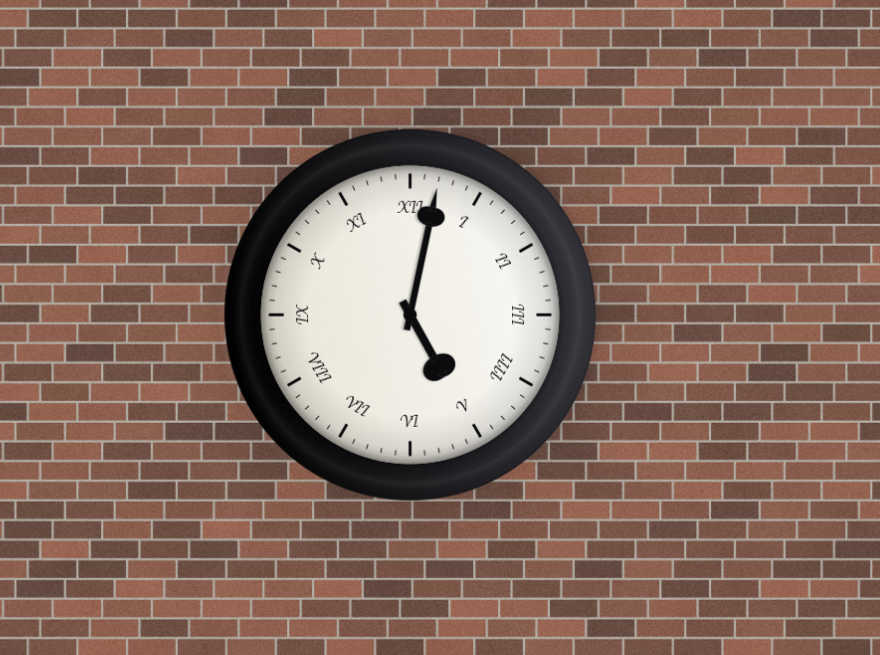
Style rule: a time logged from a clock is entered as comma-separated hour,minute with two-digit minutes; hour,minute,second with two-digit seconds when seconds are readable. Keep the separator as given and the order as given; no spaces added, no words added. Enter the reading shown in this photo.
5,02
